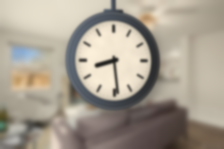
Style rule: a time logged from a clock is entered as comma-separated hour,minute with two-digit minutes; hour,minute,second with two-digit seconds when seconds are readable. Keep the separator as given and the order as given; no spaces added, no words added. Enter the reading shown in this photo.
8,29
